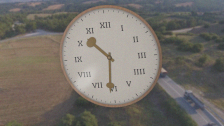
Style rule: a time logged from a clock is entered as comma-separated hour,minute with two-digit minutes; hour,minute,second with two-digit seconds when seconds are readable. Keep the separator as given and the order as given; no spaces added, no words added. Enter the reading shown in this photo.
10,31
